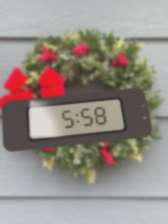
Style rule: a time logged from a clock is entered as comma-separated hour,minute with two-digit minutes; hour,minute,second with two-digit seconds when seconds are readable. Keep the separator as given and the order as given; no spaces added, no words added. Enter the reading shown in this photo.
5,58
